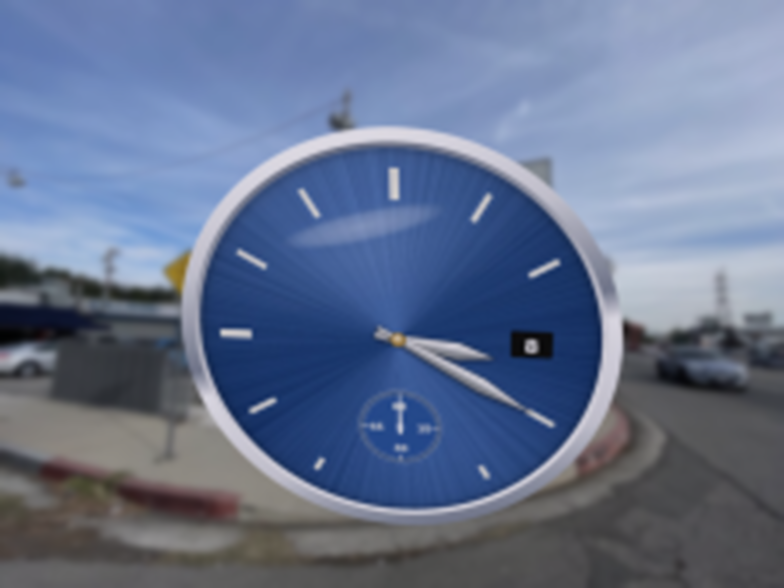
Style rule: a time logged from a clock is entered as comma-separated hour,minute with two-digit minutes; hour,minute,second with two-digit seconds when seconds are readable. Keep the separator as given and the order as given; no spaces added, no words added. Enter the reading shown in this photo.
3,20
